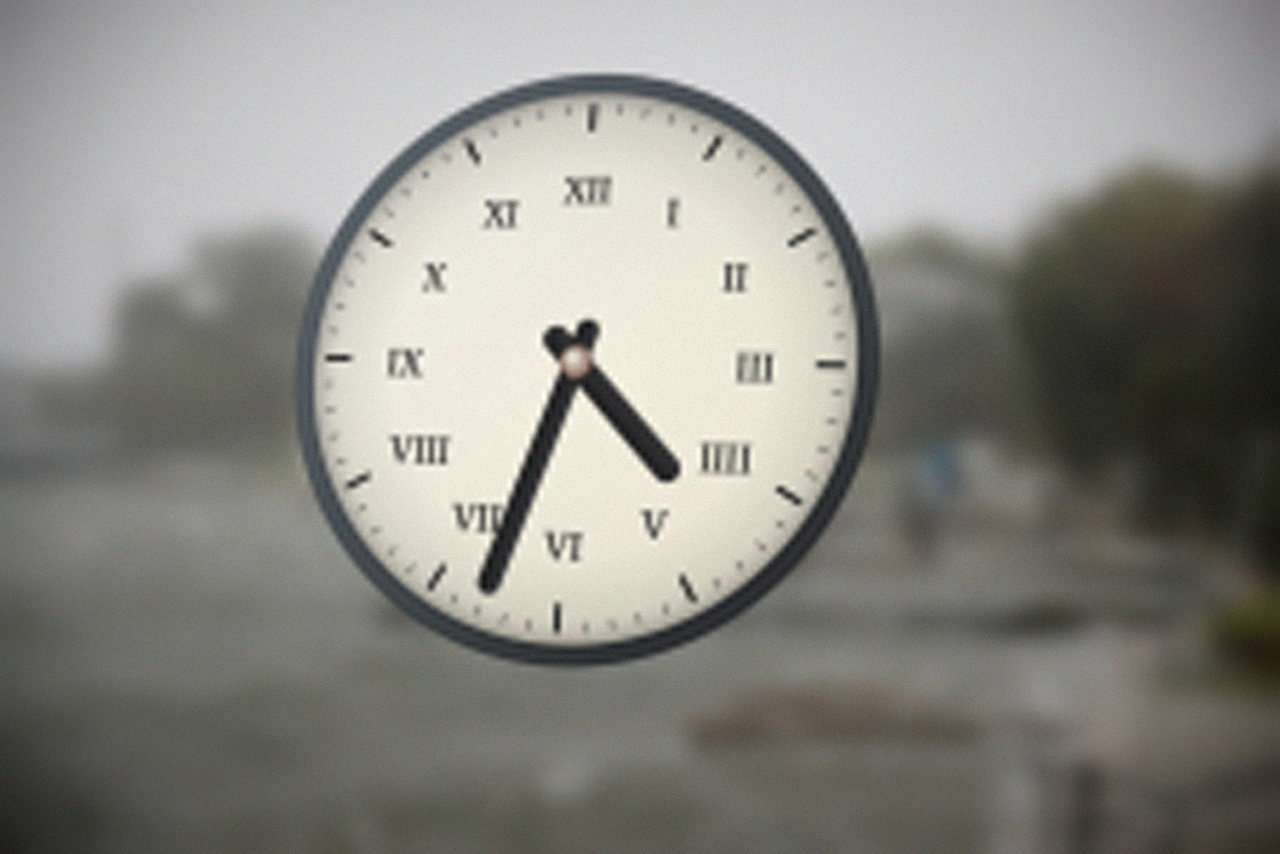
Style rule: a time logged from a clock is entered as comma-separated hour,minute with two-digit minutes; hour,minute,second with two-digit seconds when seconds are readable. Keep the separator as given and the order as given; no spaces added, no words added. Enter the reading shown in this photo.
4,33
